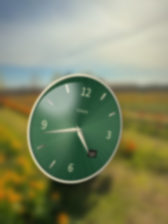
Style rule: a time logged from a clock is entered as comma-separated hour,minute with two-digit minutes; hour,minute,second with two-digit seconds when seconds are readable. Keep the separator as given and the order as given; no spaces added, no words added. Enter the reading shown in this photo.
4,43
